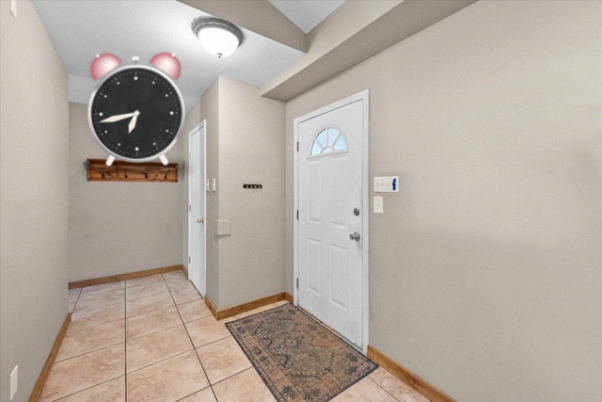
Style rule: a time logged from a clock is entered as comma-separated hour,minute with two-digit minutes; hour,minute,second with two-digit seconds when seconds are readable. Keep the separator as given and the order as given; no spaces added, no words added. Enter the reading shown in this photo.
6,43
